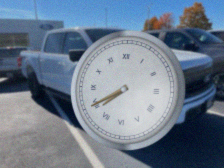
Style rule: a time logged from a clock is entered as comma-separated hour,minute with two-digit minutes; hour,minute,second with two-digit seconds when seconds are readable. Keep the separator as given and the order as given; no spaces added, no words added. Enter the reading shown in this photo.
7,40
